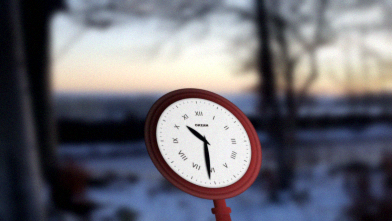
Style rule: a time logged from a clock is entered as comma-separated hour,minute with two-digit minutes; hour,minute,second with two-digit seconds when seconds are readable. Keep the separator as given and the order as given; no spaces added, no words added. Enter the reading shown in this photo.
10,31
